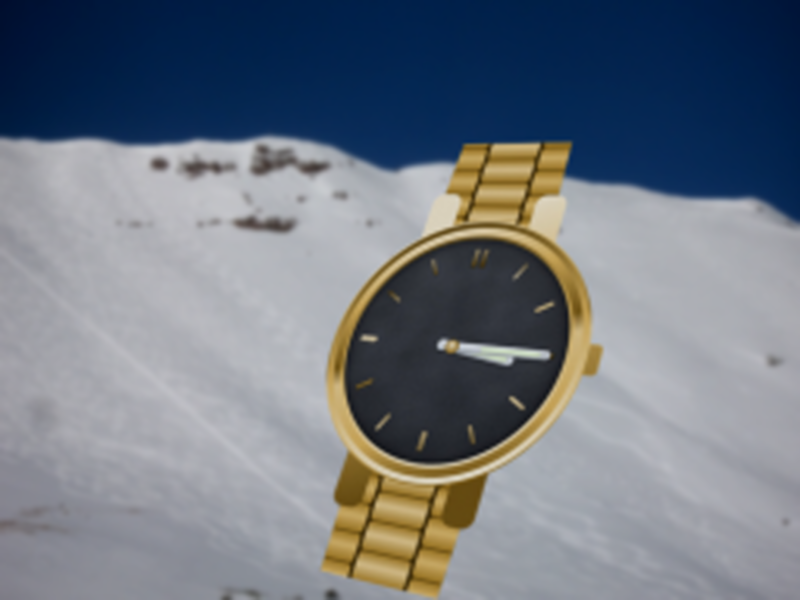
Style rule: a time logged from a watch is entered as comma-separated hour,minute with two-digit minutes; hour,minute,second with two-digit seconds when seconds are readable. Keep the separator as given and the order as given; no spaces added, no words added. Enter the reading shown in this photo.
3,15
